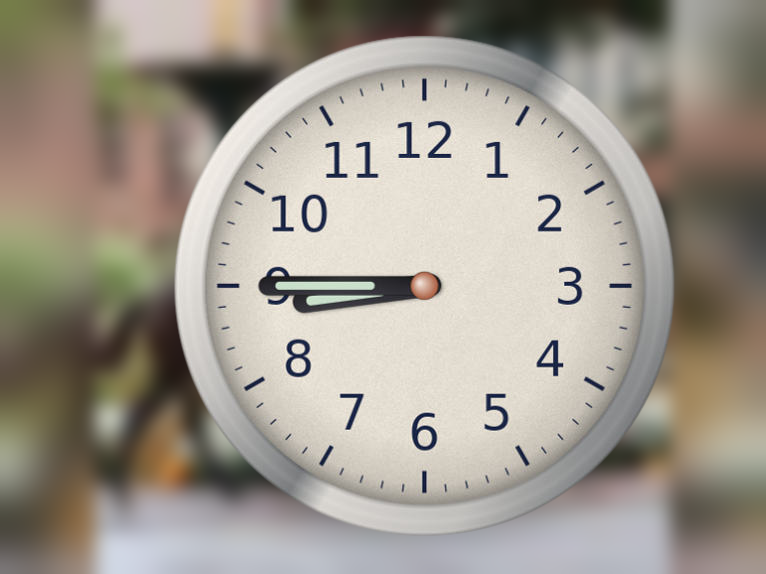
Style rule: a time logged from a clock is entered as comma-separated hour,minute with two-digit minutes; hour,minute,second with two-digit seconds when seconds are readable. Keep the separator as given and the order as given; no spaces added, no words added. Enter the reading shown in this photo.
8,45
